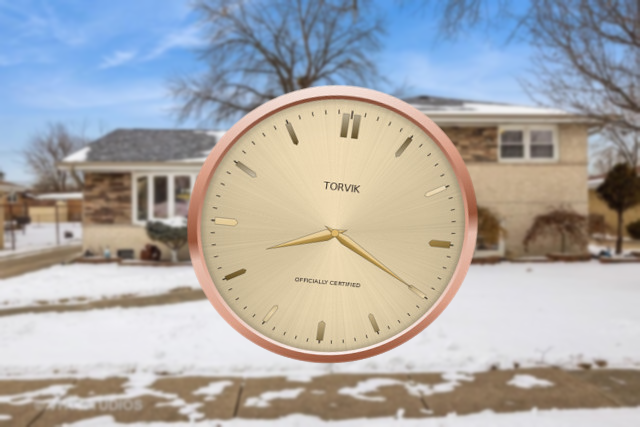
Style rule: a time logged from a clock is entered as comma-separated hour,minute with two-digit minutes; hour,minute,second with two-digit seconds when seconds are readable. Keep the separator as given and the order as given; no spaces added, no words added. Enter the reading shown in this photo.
8,20
